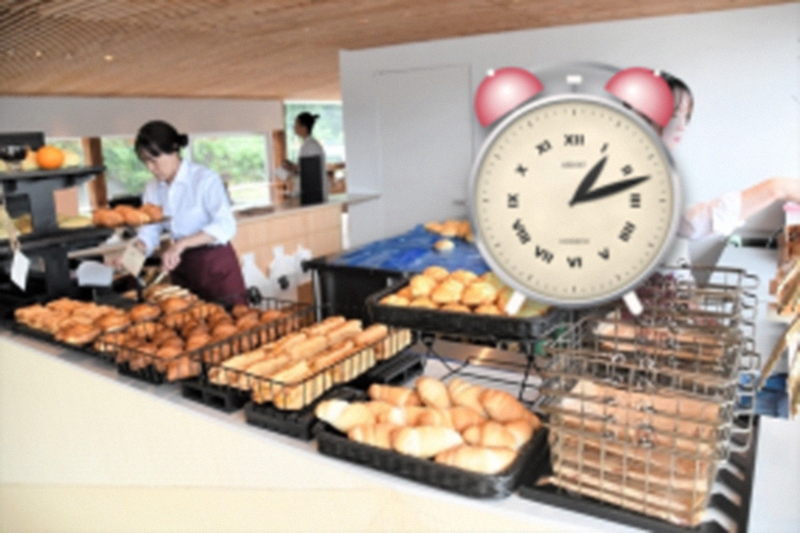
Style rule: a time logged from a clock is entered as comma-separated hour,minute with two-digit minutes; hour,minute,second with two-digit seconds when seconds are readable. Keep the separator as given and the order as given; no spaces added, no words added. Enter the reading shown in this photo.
1,12
